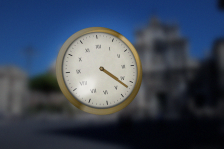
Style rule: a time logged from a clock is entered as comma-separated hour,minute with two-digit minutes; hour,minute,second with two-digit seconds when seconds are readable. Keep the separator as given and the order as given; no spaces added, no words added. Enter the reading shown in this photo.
4,22
